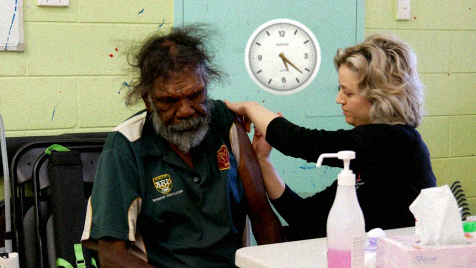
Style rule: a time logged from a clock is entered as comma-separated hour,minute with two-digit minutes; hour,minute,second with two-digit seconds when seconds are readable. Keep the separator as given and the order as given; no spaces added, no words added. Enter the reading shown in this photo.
5,22
